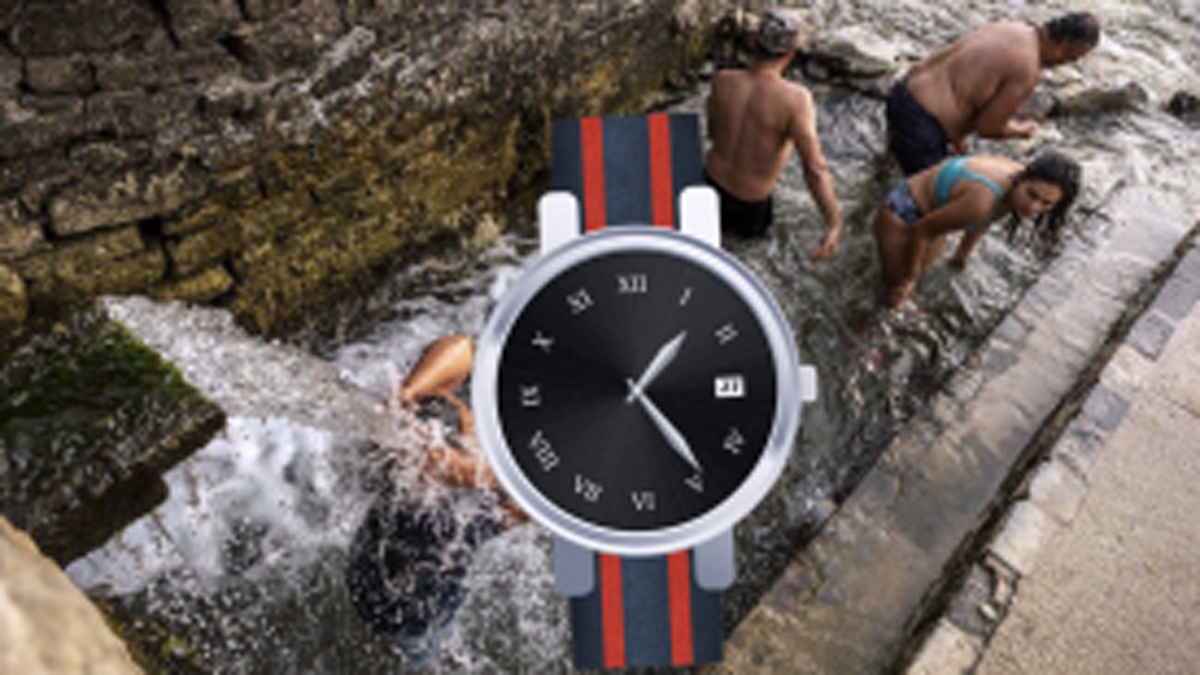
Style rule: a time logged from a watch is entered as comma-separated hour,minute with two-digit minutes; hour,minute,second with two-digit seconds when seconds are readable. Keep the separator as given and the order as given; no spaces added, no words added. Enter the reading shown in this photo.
1,24
